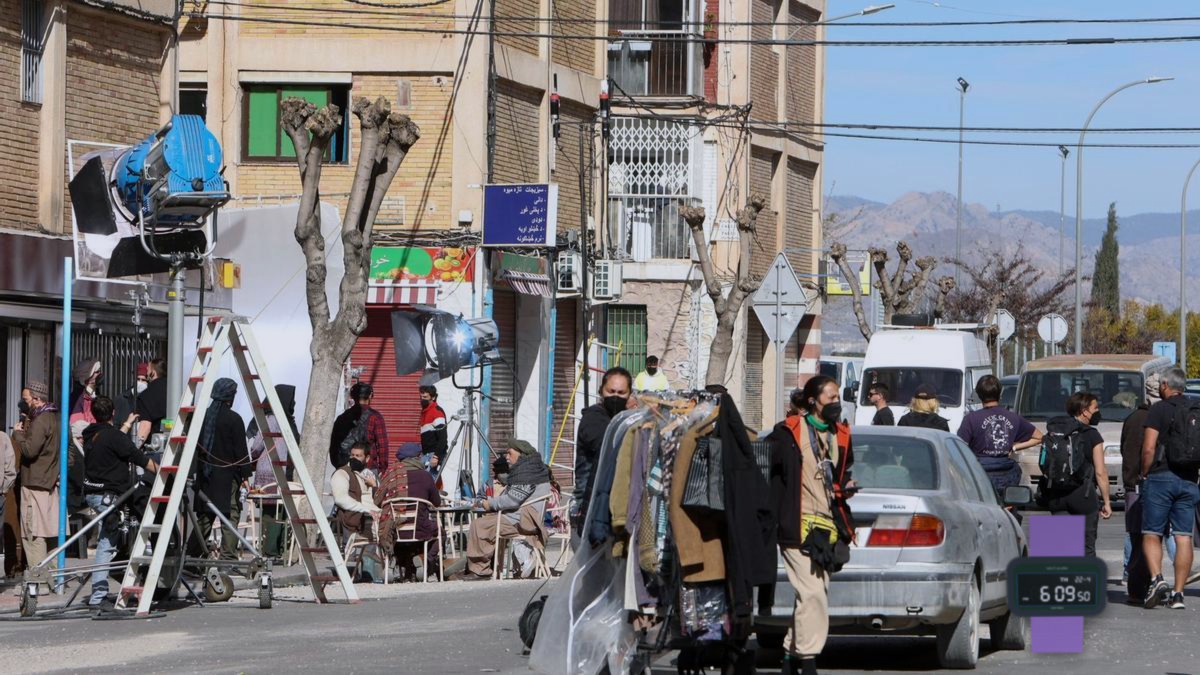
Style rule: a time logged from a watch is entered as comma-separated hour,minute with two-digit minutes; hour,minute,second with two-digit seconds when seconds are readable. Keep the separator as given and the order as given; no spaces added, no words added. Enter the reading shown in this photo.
6,09
